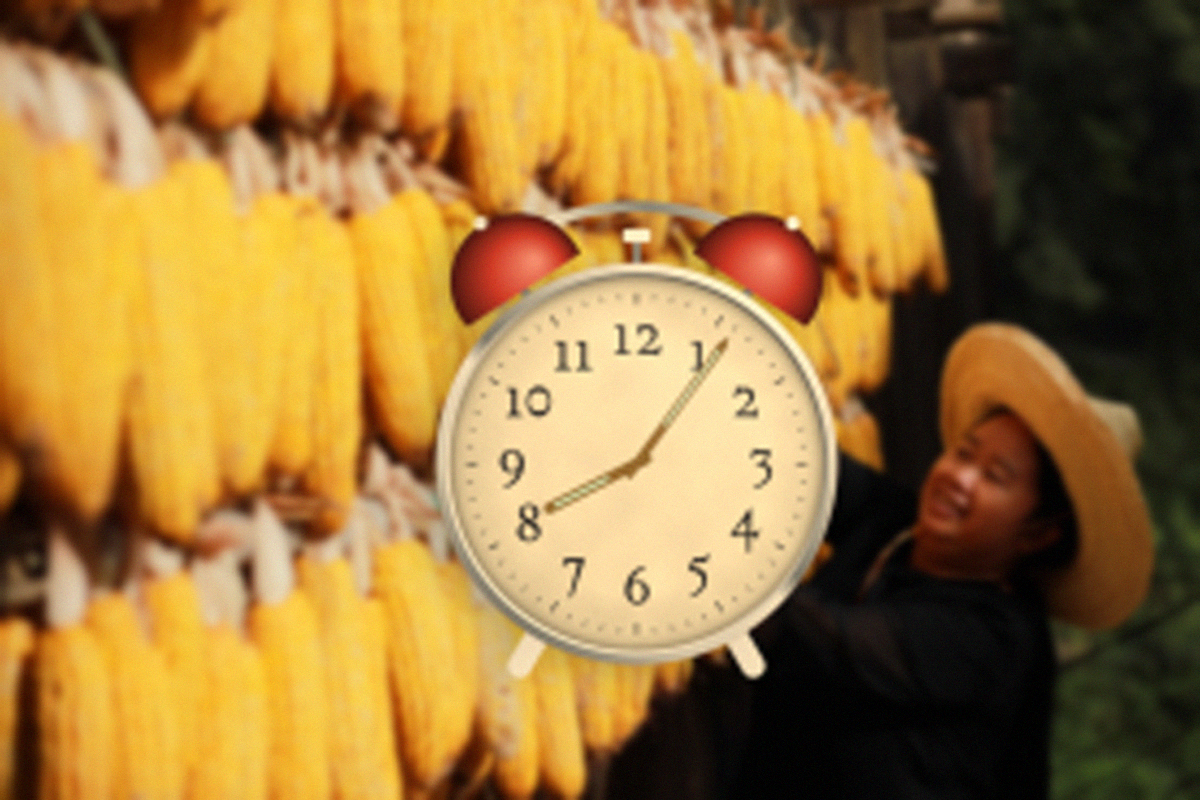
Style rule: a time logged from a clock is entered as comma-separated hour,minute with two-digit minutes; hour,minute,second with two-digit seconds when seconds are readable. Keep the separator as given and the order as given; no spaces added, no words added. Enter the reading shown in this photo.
8,06
